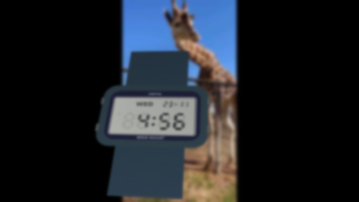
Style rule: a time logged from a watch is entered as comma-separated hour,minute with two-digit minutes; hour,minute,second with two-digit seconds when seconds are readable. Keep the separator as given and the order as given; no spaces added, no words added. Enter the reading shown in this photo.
4,56
